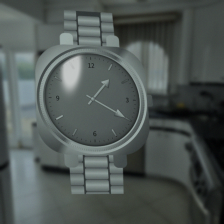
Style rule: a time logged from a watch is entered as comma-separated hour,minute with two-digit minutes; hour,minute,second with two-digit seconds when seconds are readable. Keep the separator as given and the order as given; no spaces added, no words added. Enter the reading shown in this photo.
1,20
